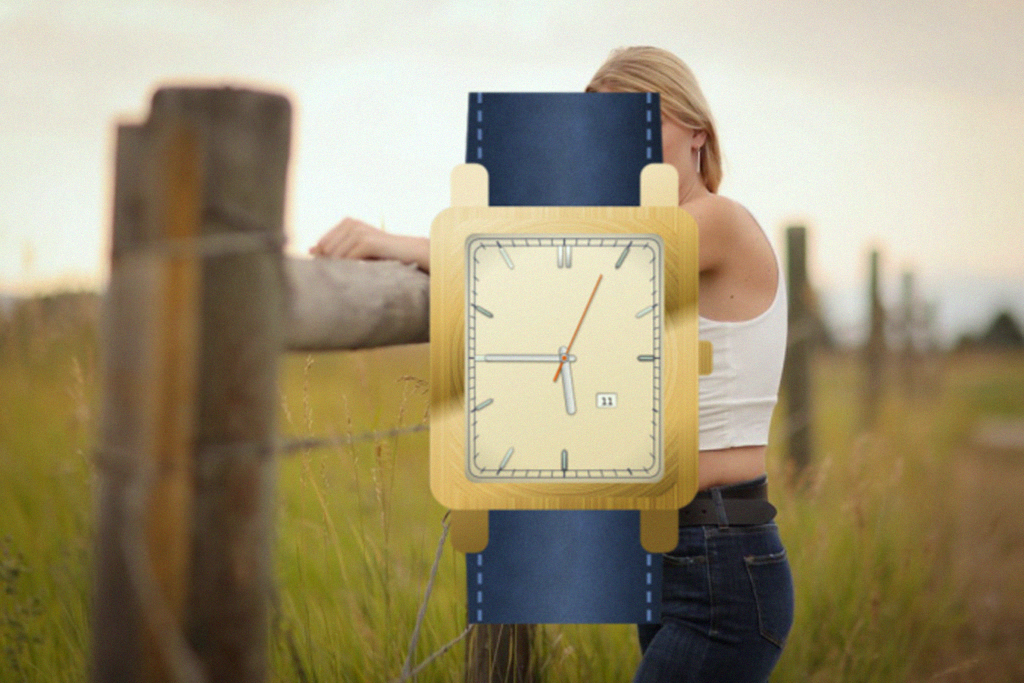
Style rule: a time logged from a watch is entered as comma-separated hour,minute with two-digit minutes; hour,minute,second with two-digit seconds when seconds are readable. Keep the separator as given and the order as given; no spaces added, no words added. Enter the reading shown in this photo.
5,45,04
